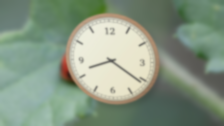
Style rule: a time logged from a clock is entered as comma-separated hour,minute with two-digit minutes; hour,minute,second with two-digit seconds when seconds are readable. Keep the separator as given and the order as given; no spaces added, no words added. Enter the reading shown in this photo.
8,21
